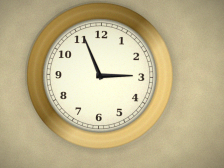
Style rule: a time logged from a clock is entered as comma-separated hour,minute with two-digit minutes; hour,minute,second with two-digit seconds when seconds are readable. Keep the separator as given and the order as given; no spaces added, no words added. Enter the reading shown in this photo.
2,56
